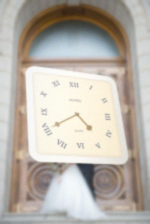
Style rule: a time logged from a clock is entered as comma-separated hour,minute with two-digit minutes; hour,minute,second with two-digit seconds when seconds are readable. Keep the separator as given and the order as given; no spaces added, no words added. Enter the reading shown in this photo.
4,40
